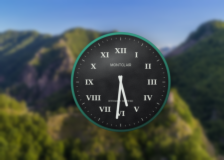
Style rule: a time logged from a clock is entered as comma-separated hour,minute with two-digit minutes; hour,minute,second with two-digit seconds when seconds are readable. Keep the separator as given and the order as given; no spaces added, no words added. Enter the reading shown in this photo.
5,31
